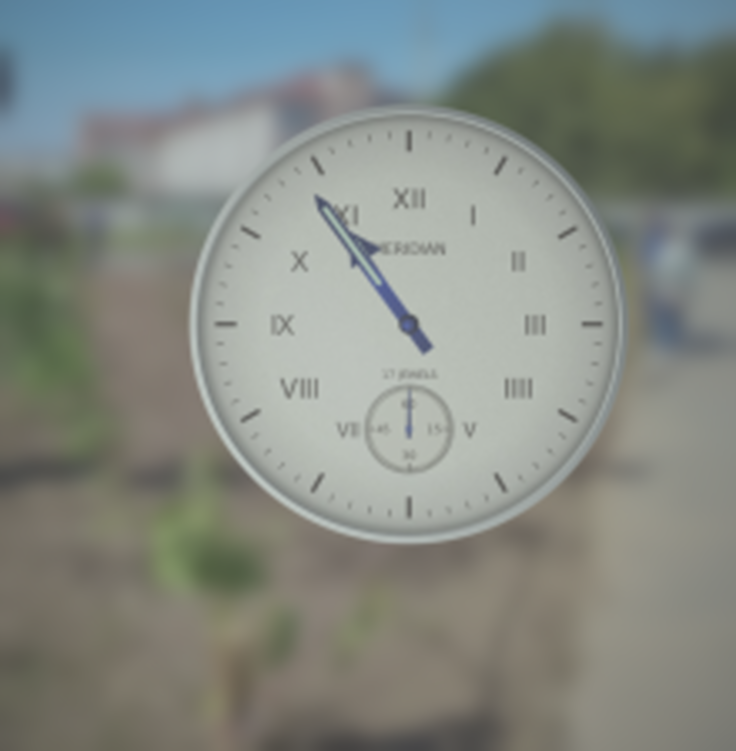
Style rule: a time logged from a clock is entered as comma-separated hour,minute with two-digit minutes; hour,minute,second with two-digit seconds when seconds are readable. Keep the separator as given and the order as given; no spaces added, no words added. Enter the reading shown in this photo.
10,54
